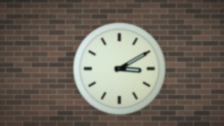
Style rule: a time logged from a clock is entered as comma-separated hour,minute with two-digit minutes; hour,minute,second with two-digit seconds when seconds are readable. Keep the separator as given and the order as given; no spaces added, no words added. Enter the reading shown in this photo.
3,10
